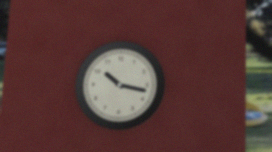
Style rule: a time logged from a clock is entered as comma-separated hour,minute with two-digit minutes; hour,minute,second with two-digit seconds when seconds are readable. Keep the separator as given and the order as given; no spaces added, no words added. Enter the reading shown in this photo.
10,17
